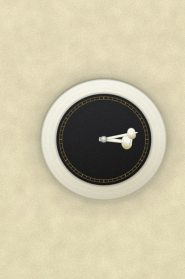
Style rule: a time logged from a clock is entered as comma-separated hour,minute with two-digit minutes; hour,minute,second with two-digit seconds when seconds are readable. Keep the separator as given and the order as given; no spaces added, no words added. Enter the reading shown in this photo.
3,13
